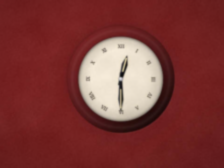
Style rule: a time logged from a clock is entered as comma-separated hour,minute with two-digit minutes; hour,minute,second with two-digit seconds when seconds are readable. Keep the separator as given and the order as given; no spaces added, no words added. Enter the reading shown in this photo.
12,30
